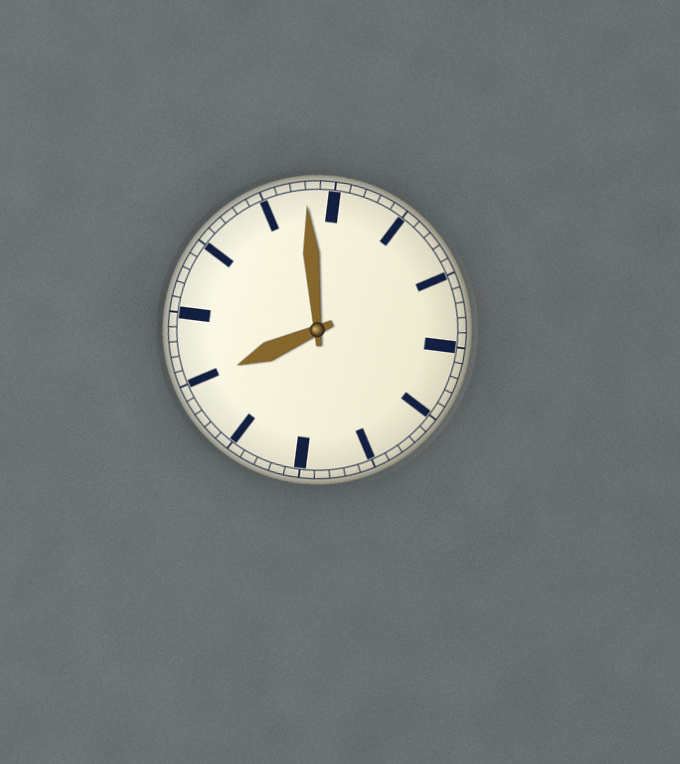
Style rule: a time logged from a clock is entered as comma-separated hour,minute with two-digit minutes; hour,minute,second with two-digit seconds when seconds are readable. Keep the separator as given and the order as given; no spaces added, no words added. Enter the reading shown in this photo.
7,58
